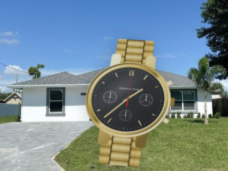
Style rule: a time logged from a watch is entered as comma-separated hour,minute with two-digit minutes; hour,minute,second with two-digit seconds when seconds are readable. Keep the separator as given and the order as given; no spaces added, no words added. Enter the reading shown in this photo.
1,37
